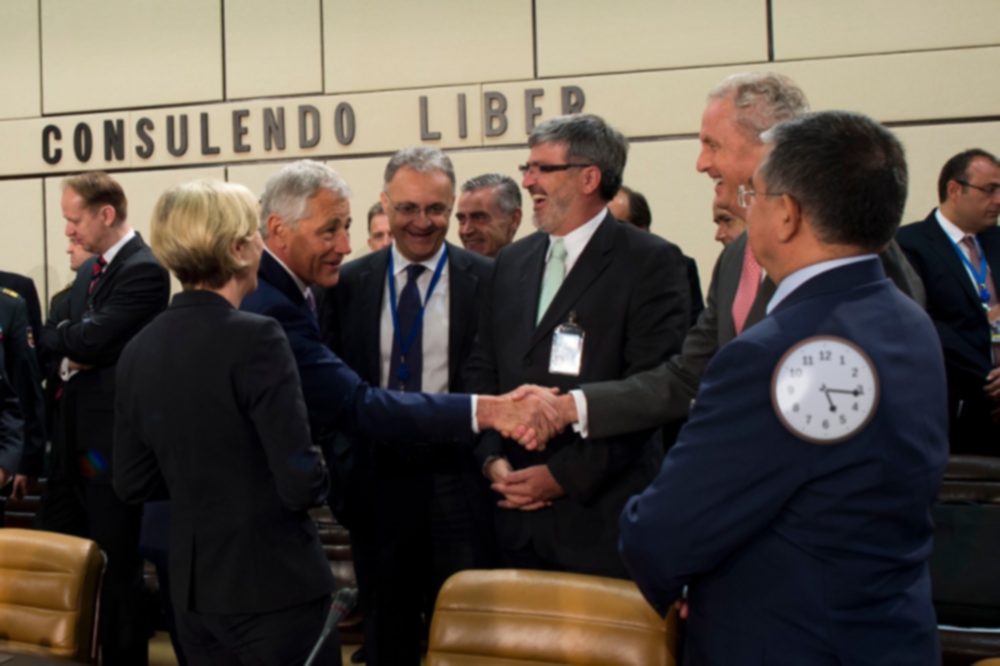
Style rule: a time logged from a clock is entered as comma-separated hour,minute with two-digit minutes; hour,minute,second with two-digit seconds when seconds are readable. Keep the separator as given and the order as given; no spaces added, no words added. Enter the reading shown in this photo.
5,16
